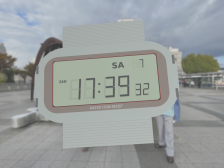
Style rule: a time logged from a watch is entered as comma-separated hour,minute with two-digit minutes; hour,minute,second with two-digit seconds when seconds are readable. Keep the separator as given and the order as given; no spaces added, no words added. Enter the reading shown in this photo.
17,39,32
